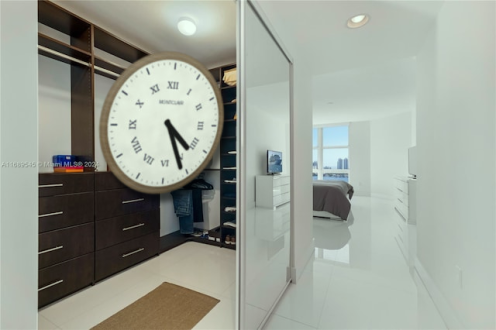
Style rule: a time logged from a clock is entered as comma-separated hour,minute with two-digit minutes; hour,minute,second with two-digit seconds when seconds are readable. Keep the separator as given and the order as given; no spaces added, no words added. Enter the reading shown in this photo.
4,26
